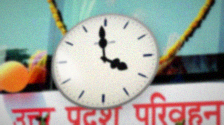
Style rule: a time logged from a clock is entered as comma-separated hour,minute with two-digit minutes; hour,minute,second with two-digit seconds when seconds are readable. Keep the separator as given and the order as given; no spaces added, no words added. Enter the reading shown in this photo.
3,59
